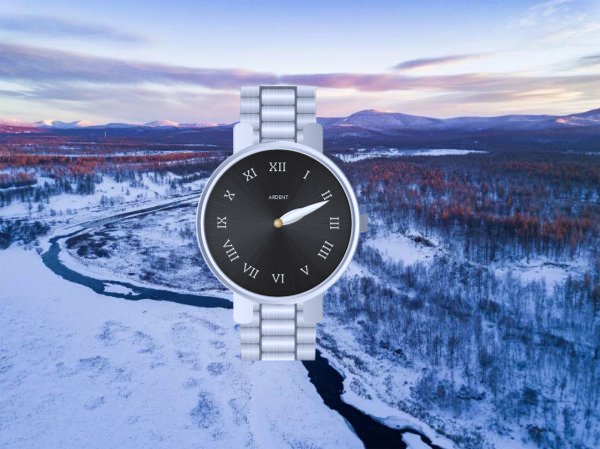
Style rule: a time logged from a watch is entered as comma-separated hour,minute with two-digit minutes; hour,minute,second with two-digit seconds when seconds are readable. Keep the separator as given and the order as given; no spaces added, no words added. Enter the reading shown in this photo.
2,11
